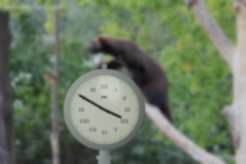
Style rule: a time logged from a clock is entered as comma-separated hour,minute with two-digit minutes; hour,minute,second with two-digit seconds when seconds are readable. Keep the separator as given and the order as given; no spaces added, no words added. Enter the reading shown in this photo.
3,50
